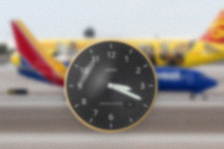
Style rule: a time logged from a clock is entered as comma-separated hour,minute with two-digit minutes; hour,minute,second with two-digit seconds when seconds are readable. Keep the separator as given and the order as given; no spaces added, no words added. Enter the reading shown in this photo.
3,19
